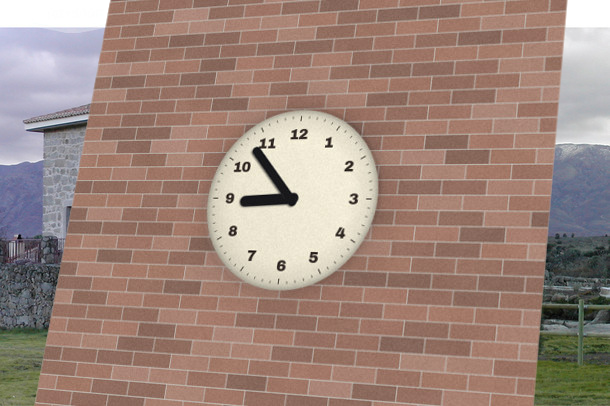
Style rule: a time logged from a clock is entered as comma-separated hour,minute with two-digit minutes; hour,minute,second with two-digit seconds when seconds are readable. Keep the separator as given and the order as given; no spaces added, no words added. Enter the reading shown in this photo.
8,53
